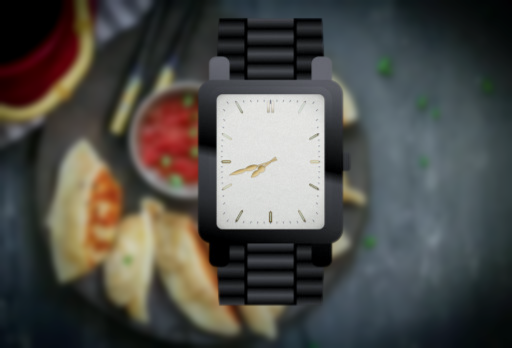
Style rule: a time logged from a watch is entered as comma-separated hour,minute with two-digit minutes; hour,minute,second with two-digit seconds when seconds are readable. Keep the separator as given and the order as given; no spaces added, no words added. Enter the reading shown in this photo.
7,42
